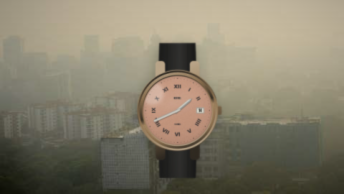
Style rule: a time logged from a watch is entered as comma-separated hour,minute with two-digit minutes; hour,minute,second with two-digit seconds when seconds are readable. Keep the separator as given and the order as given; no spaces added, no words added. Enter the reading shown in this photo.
1,41
